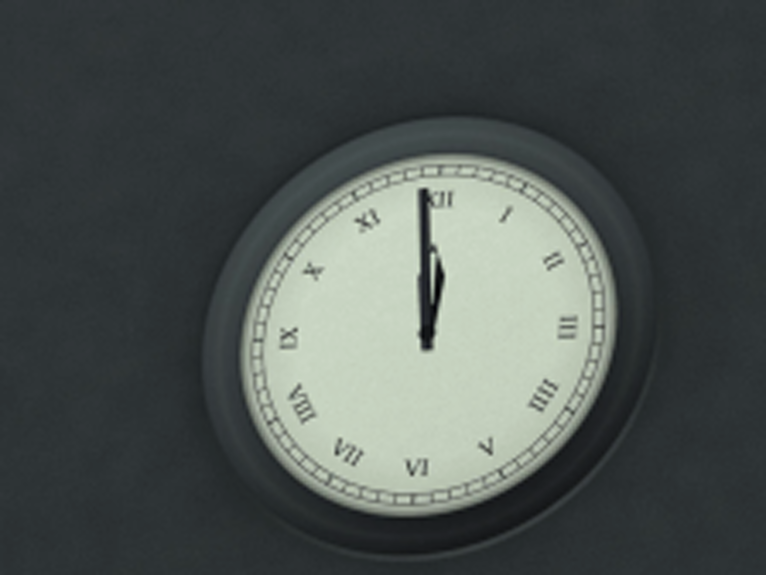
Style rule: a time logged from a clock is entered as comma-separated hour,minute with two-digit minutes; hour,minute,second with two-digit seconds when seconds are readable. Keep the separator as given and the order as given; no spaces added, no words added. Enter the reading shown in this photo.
11,59
